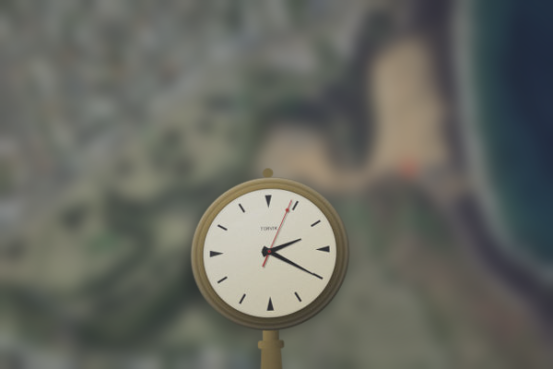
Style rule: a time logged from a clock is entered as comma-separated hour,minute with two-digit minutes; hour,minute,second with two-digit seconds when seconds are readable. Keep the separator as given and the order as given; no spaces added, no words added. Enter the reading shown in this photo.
2,20,04
